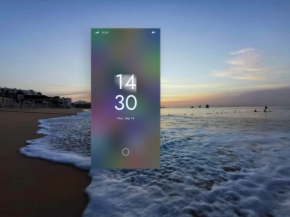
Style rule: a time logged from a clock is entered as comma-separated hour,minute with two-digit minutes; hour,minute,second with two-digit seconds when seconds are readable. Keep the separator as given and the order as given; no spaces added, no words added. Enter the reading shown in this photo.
14,30
